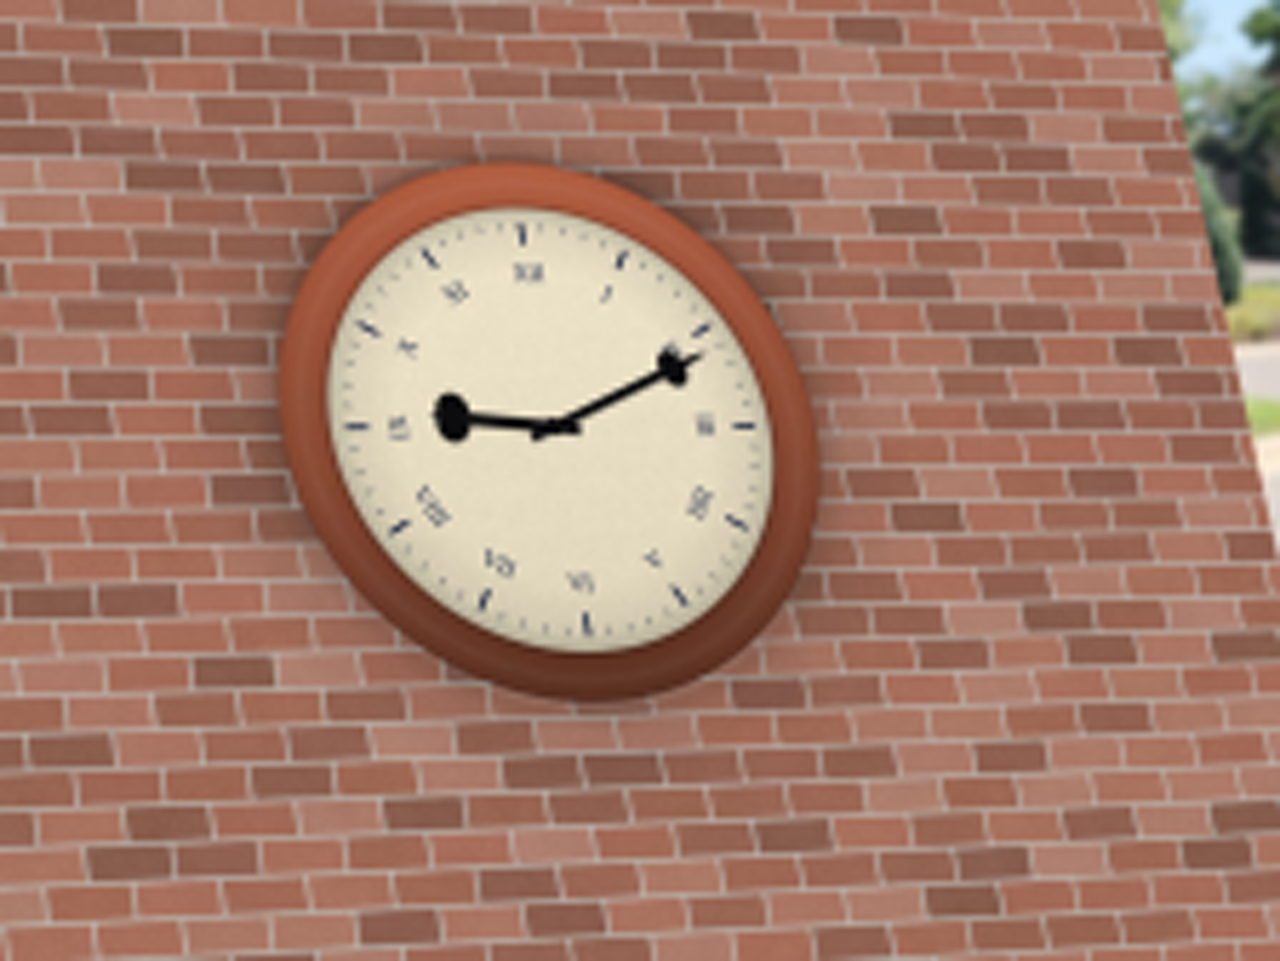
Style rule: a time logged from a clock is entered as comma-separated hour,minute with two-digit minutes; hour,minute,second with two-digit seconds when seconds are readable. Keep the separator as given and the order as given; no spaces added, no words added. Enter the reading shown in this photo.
9,11
